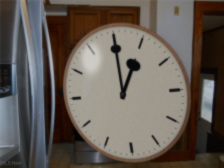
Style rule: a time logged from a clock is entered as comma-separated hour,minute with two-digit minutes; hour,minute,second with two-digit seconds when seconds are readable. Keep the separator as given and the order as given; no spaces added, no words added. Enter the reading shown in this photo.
1,00
